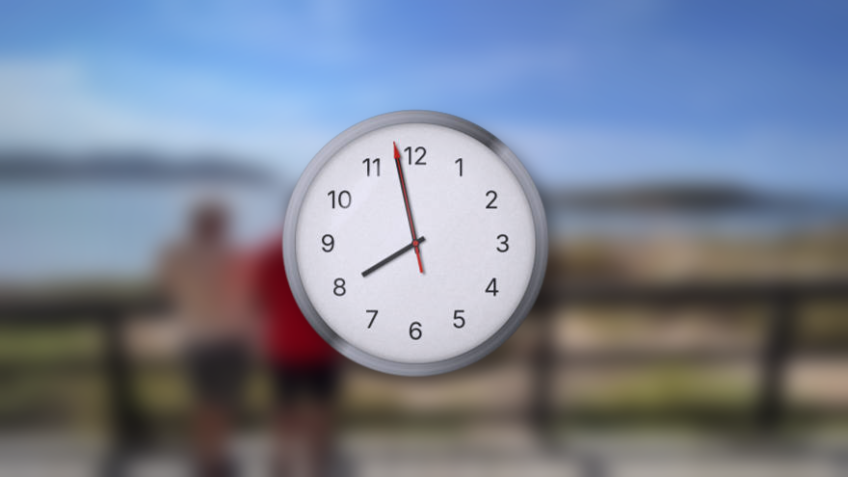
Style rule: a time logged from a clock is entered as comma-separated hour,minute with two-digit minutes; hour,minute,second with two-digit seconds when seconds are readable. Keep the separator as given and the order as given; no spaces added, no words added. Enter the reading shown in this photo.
7,57,58
